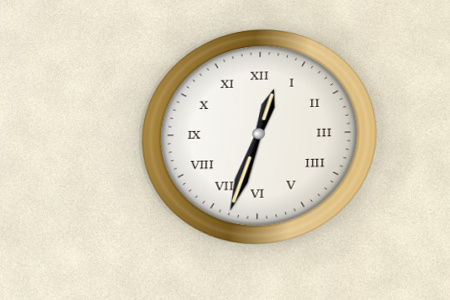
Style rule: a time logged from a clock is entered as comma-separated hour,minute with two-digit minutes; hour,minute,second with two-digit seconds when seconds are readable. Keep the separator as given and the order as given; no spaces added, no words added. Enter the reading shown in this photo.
12,33
